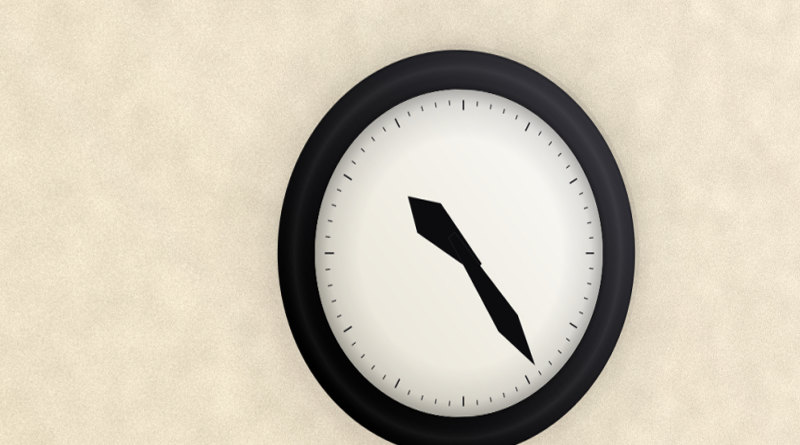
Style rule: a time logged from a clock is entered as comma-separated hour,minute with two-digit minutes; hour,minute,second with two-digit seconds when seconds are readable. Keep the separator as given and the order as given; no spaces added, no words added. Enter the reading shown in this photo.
10,24
